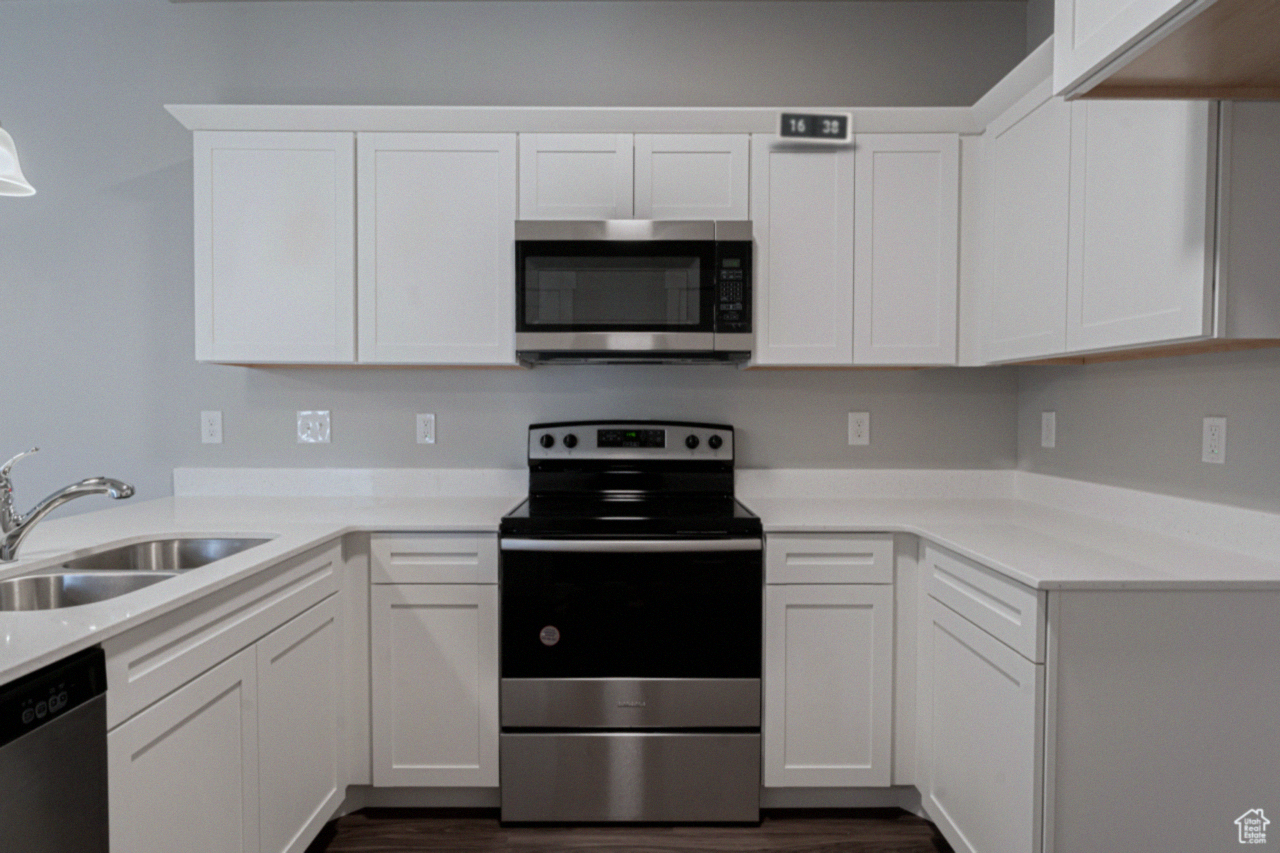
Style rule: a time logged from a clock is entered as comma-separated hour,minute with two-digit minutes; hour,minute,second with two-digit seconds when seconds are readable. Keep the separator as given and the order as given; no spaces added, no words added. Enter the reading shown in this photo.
16,38
